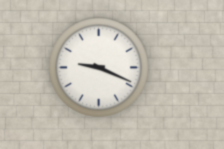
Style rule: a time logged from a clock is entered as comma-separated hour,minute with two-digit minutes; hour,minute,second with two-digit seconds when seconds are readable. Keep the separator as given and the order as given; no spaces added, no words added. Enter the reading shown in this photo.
9,19
